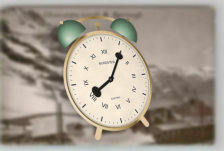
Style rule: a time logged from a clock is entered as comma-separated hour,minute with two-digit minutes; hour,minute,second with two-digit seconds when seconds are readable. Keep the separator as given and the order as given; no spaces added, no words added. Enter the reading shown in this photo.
8,06
